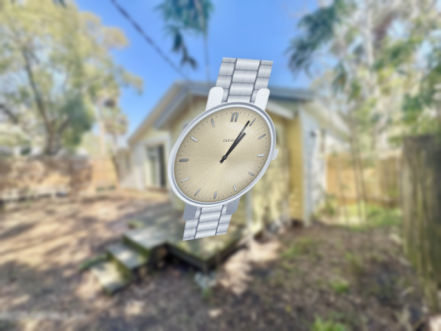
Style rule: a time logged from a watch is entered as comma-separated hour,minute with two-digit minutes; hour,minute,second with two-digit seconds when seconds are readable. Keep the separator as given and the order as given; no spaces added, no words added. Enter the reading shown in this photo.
1,04
